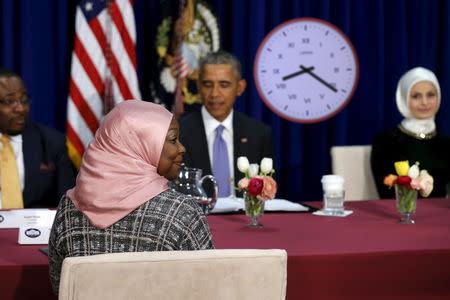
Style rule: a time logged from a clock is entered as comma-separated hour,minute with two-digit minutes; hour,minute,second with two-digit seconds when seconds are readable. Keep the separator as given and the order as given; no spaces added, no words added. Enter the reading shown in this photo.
8,21
